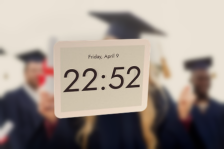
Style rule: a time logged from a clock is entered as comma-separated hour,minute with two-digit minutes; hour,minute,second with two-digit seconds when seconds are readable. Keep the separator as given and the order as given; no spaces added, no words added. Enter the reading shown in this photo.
22,52
